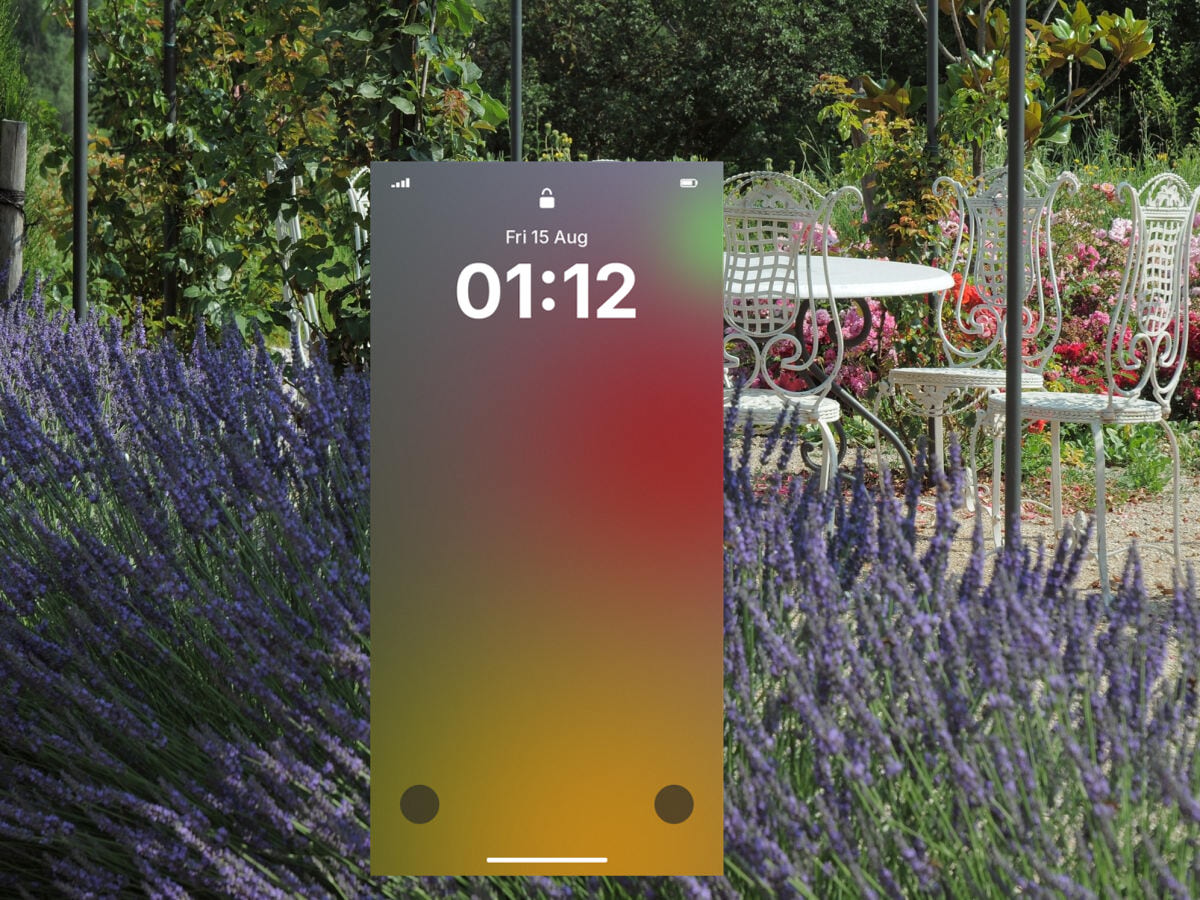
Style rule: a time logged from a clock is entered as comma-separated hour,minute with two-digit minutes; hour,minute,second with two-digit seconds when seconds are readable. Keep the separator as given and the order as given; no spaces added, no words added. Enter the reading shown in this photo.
1,12
